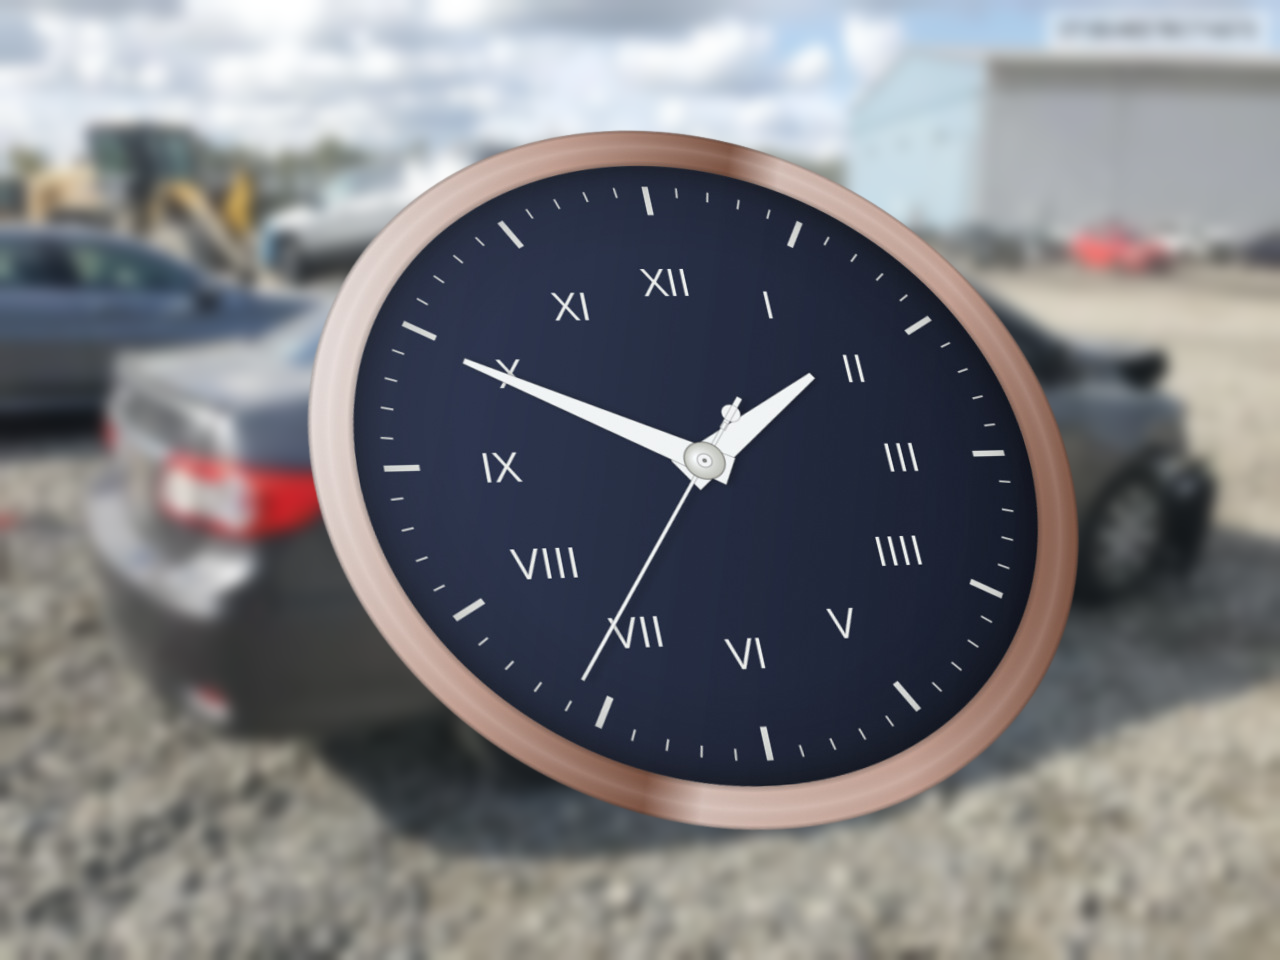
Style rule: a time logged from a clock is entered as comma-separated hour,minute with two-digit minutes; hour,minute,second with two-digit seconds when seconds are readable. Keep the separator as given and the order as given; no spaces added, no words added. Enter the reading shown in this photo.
1,49,36
